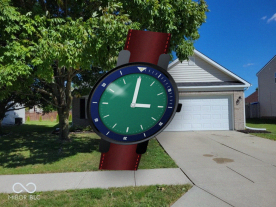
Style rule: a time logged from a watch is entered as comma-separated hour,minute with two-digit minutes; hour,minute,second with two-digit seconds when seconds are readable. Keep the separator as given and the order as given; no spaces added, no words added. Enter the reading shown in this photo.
3,00
